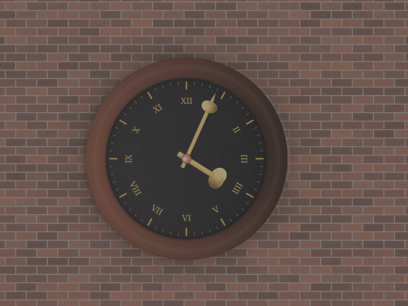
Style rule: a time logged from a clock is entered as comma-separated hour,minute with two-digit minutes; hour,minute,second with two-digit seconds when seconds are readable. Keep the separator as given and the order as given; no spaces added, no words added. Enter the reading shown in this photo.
4,04
